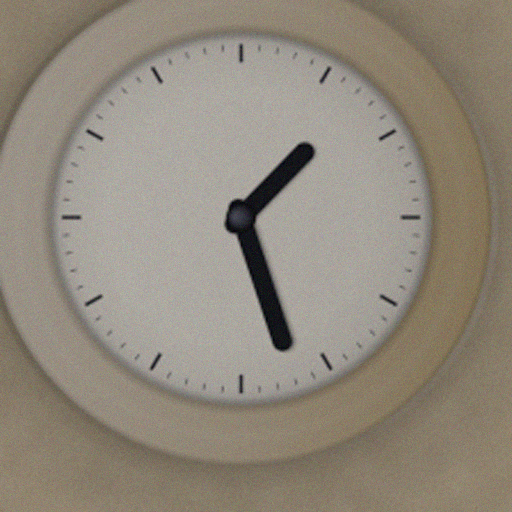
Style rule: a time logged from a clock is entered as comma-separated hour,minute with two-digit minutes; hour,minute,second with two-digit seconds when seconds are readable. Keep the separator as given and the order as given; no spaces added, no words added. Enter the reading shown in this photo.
1,27
